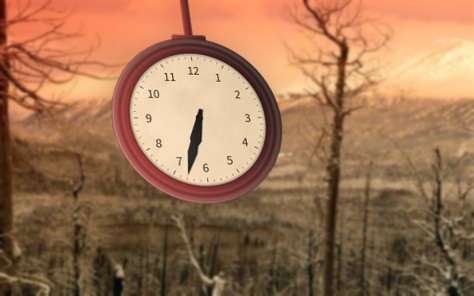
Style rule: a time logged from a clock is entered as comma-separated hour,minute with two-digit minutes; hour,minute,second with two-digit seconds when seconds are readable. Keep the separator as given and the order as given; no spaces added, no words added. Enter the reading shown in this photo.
6,33
